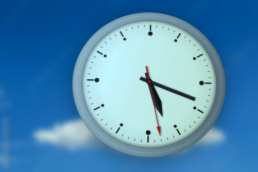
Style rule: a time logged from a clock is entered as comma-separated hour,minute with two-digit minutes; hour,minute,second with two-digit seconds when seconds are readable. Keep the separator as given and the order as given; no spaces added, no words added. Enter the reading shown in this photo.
5,18,28
